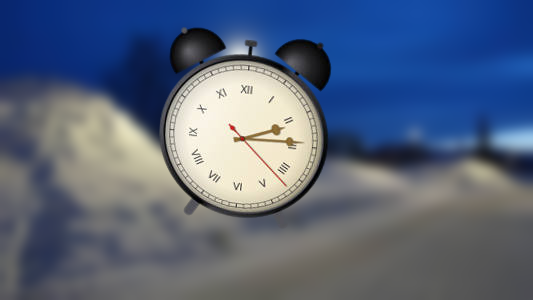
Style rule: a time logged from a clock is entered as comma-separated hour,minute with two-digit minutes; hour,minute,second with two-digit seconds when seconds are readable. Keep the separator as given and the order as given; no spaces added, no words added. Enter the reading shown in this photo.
2,14,22
